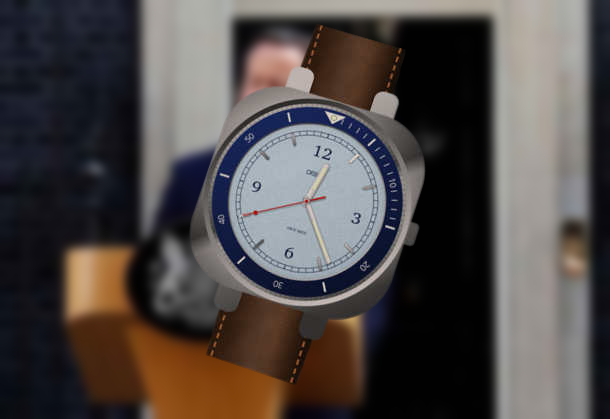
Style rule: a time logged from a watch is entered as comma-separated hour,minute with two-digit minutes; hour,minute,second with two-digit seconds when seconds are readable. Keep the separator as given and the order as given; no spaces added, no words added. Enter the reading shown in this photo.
12,23,40
